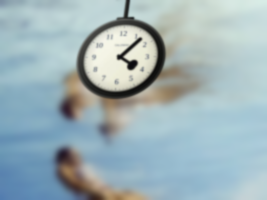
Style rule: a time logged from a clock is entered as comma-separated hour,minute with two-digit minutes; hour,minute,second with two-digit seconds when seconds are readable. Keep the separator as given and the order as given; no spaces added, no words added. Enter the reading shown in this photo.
4,07
